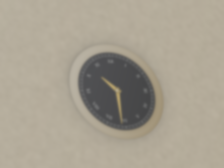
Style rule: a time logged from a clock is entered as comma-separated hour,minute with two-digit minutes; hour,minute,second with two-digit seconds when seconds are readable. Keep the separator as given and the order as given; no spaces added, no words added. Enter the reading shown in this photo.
10,31
